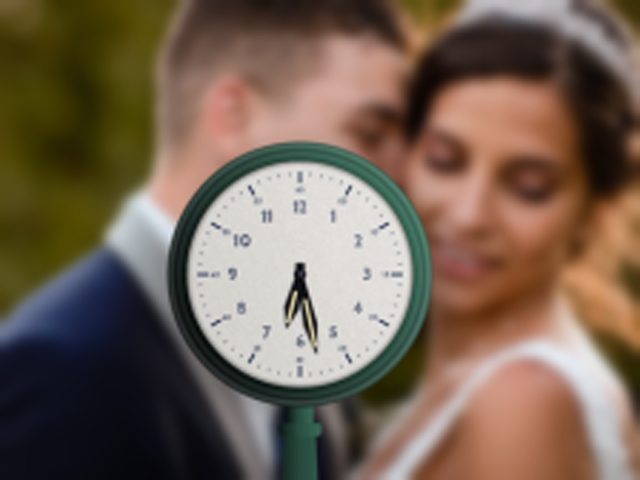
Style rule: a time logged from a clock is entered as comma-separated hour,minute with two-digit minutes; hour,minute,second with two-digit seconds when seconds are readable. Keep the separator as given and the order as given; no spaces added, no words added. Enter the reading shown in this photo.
6,28
